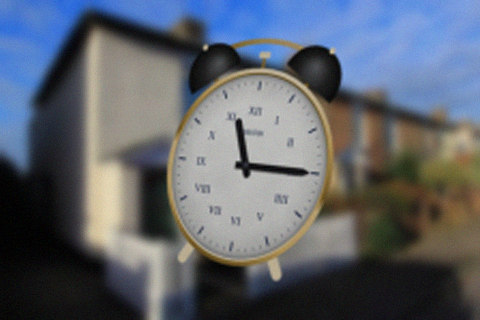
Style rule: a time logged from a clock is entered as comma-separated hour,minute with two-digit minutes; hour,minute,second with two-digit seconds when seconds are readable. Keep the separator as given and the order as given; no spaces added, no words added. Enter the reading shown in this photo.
11,15
